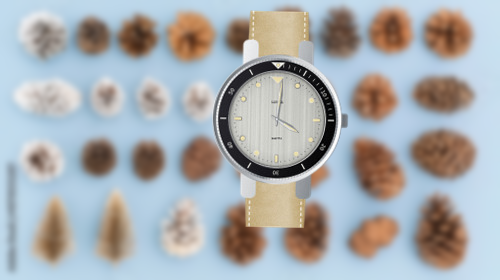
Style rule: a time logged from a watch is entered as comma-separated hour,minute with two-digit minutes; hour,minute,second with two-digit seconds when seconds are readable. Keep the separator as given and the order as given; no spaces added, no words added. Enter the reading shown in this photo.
4,01
